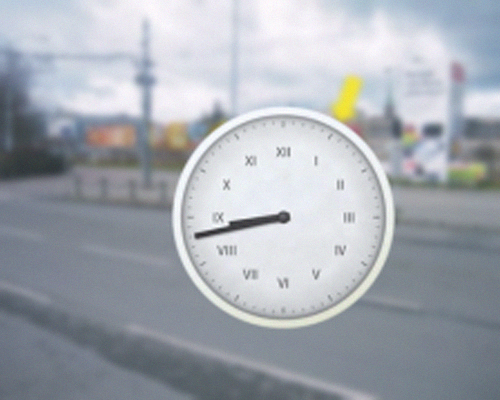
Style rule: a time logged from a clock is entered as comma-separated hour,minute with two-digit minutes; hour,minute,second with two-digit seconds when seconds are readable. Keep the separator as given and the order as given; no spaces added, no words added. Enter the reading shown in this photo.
8,43
